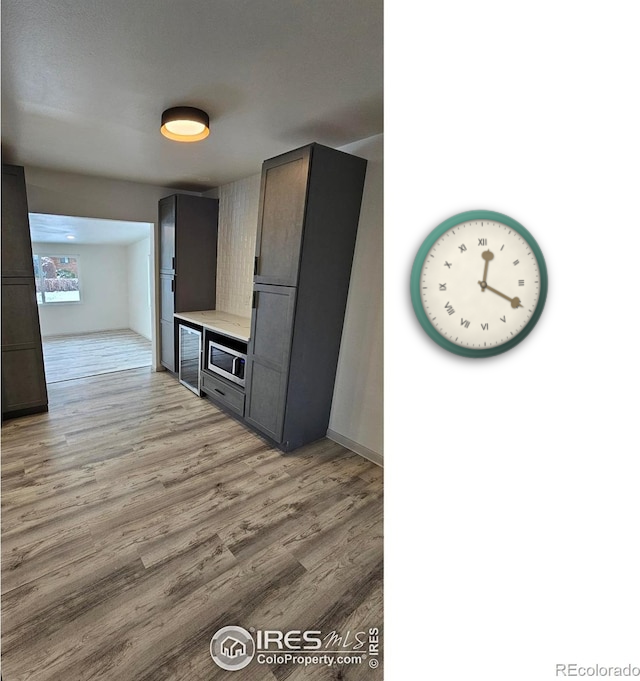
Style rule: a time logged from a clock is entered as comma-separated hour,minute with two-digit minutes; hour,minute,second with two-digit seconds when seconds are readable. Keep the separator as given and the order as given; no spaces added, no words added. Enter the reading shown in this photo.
12,20
